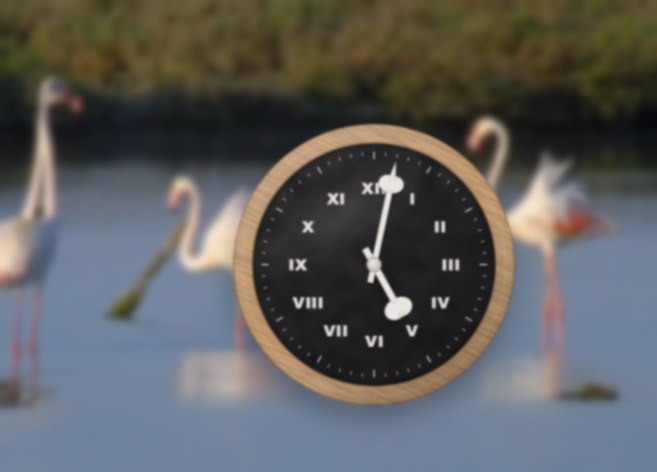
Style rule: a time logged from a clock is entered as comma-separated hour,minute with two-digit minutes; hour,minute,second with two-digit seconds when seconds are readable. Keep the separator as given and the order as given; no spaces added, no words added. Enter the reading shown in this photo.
5,02
